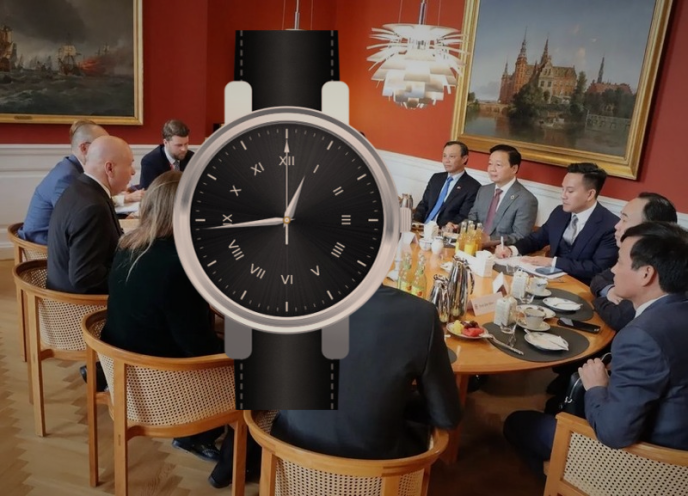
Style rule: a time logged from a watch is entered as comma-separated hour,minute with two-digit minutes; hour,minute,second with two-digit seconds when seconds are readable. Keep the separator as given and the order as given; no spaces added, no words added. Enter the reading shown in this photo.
12,44,00
